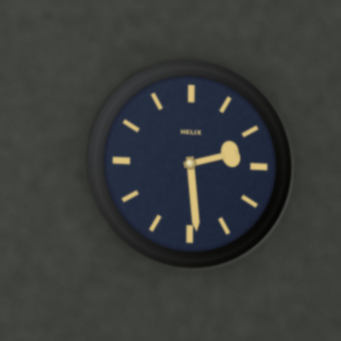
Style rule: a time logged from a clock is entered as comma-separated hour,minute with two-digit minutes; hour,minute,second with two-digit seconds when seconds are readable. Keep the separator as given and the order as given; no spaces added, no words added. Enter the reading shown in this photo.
2,29
